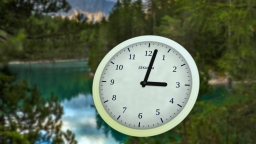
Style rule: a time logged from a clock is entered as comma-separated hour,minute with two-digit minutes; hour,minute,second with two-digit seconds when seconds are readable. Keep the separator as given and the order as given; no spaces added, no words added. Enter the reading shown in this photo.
3,02
